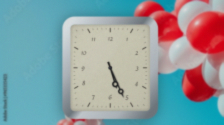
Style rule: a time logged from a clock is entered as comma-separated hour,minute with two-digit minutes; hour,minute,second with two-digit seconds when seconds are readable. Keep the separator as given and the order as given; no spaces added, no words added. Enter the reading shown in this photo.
5,26
